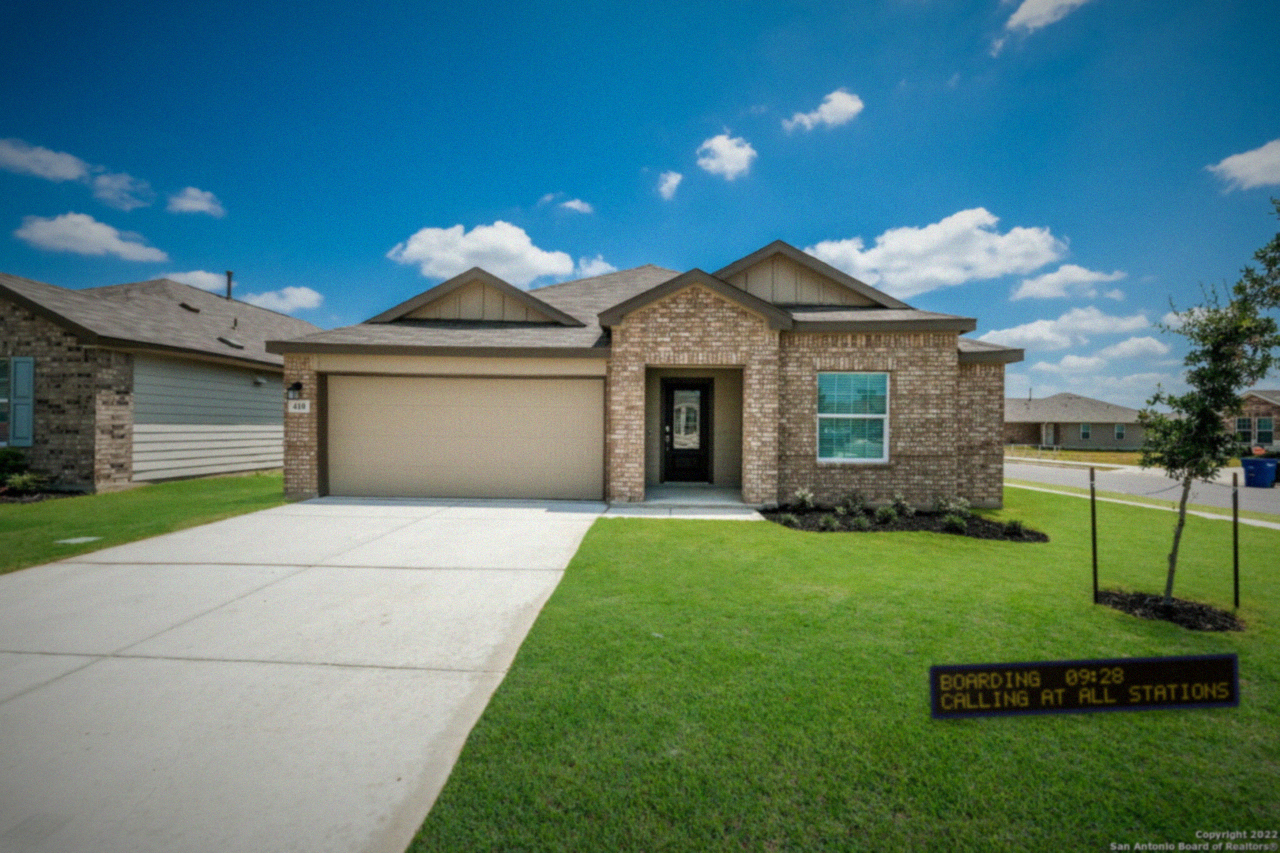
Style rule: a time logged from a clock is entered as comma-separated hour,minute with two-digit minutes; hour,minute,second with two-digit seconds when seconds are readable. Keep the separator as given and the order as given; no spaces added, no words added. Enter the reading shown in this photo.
9,28
